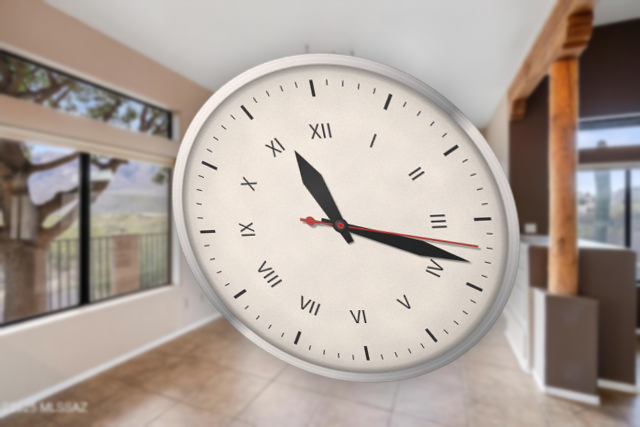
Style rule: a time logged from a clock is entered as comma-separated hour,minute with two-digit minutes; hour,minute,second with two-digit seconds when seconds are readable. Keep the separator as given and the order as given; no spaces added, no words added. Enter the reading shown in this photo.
11,18,17
